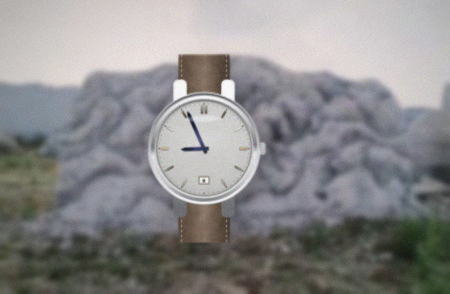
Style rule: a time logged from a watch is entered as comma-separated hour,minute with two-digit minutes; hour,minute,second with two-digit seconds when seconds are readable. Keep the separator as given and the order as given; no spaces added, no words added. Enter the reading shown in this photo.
8,56
